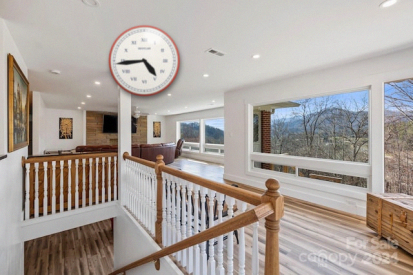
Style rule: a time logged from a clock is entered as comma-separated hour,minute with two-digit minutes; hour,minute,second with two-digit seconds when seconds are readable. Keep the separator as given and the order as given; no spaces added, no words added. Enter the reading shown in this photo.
4,44
